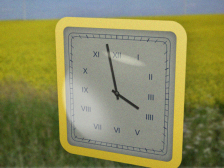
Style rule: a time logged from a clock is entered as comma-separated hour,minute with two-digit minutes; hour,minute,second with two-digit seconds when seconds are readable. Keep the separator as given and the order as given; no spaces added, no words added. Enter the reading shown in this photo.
3,58
